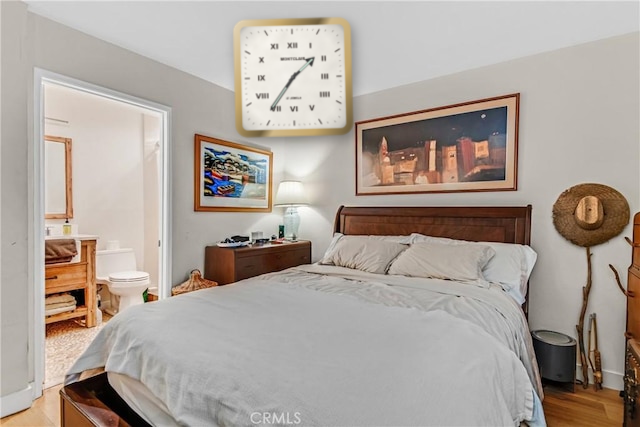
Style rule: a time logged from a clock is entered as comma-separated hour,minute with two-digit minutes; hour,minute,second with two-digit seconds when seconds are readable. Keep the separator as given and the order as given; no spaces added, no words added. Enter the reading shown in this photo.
1,36
